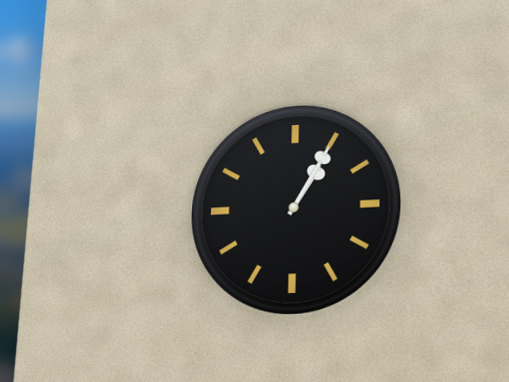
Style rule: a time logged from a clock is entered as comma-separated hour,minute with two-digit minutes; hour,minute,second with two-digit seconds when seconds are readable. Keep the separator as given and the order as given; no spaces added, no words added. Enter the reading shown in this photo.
1,05
